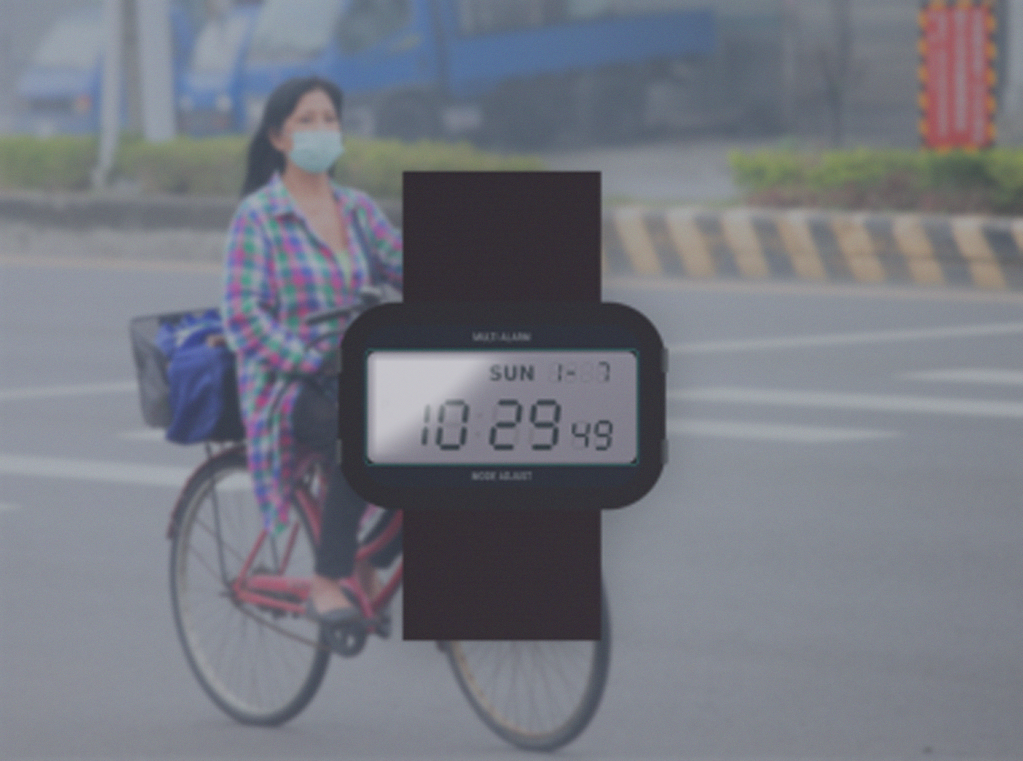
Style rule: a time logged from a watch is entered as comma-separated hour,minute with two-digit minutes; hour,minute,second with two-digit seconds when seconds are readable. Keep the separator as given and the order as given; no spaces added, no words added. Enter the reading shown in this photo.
10,29,49
